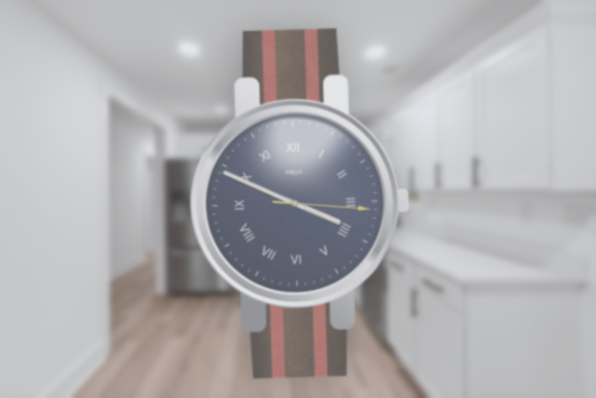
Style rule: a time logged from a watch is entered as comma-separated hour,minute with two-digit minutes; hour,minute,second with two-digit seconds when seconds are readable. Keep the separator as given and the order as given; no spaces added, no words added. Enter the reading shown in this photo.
3,49,16
